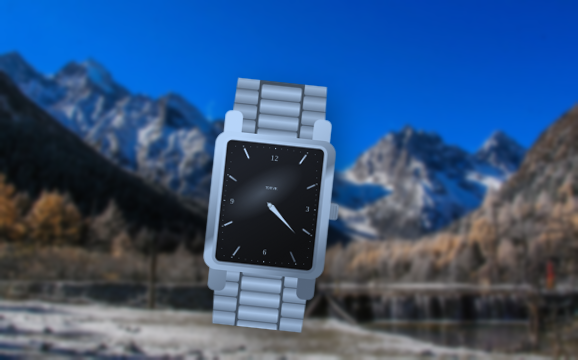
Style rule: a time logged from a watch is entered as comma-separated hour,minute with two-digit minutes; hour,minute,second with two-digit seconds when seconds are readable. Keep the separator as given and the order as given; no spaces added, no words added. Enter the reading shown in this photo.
4,22
